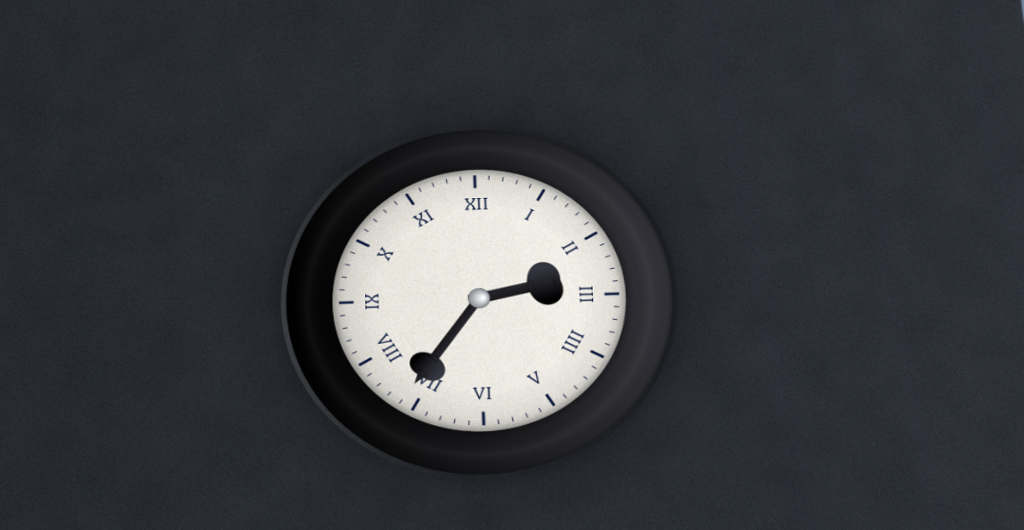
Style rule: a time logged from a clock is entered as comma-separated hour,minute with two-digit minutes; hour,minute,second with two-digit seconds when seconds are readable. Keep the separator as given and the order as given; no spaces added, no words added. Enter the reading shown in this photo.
2,36
